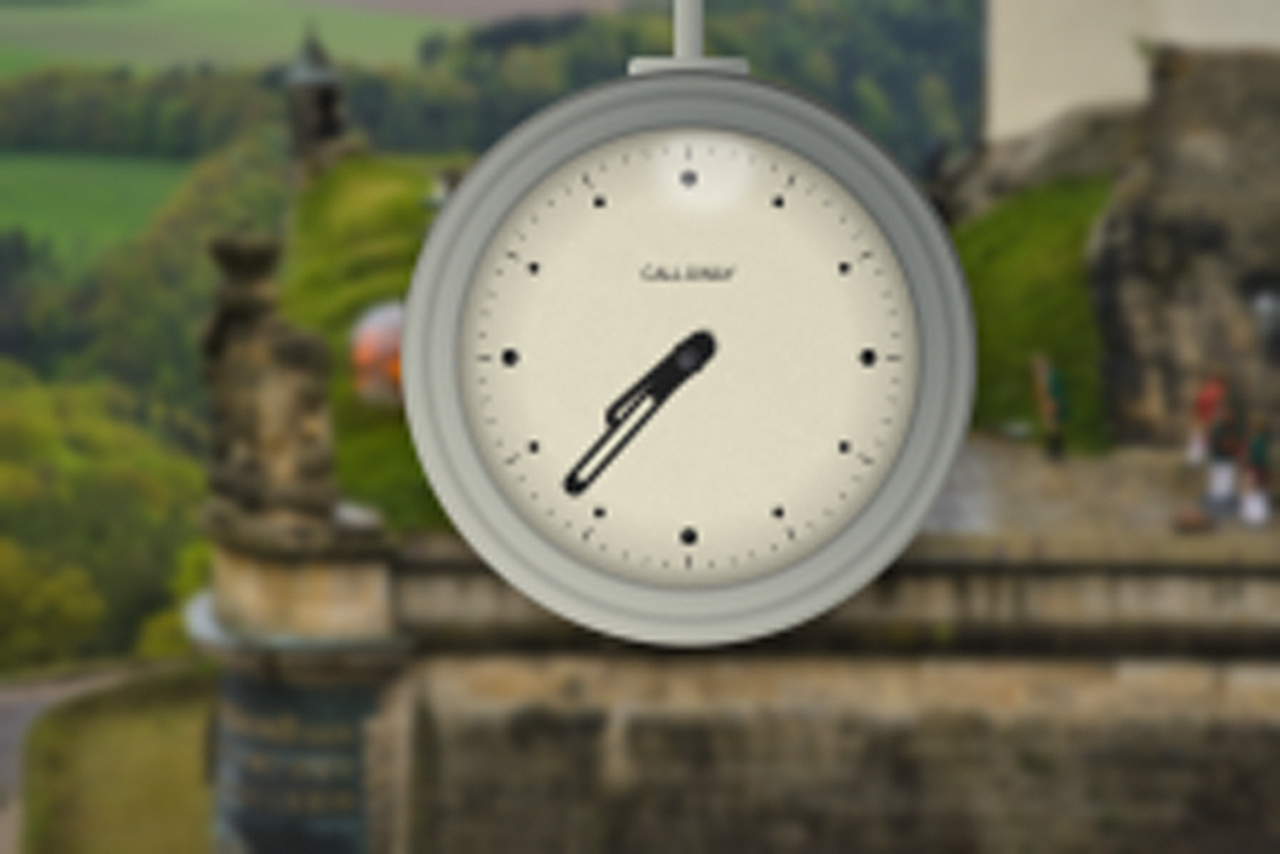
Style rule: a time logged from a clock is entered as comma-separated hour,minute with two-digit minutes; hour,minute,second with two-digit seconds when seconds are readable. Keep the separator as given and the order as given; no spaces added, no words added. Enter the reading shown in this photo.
7,37
